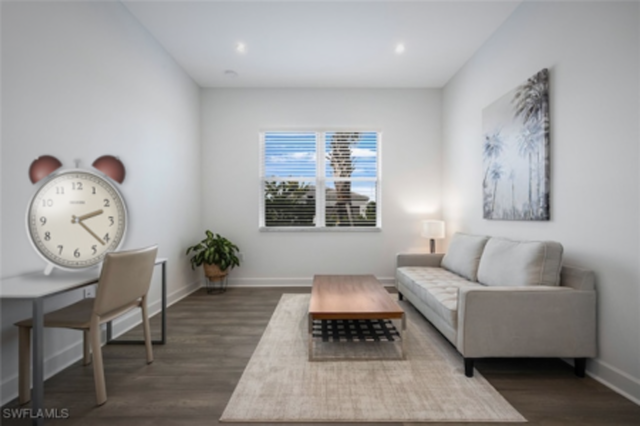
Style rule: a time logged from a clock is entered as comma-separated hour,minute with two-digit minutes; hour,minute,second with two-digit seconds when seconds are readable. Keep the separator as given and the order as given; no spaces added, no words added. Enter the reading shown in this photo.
2,22
